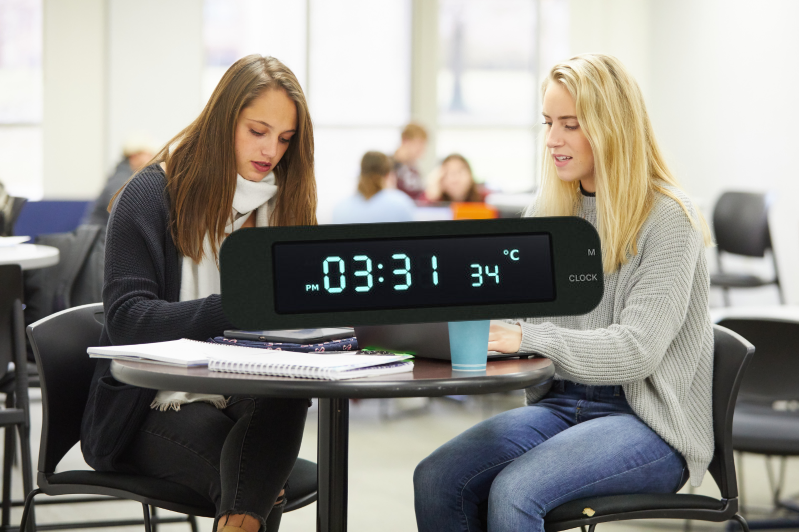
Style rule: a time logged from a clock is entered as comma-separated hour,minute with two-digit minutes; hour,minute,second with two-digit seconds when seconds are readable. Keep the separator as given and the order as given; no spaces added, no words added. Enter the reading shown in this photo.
3,31
